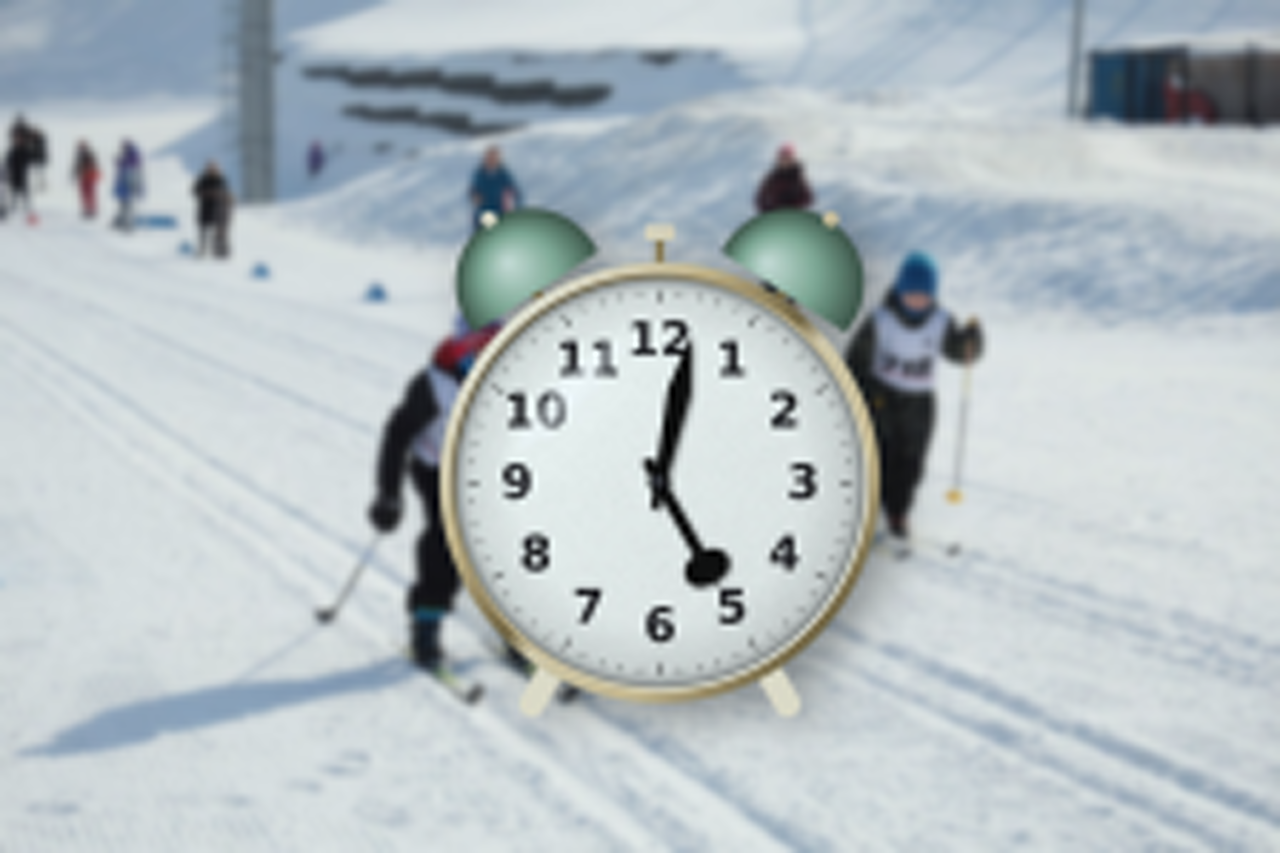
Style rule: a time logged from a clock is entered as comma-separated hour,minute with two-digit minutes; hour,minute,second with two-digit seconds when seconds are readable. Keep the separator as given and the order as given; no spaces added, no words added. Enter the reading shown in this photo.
5,02
